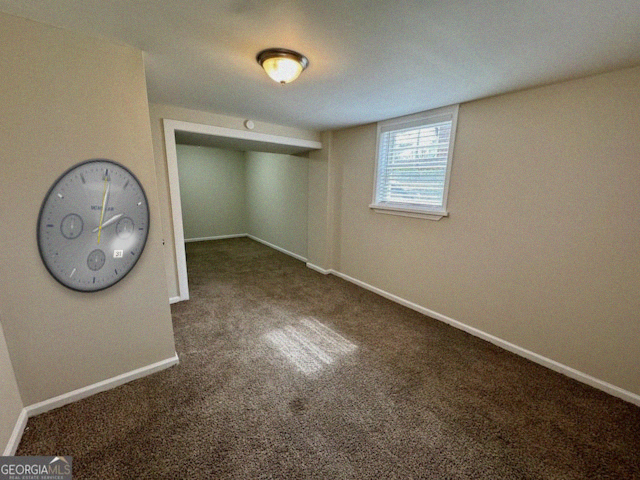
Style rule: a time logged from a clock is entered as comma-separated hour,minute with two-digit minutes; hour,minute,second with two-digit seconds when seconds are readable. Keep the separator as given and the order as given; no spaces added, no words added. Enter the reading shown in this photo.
2,01
